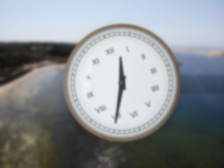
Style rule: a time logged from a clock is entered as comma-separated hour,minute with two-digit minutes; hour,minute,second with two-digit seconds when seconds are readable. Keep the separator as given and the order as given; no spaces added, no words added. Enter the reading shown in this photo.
12,35
